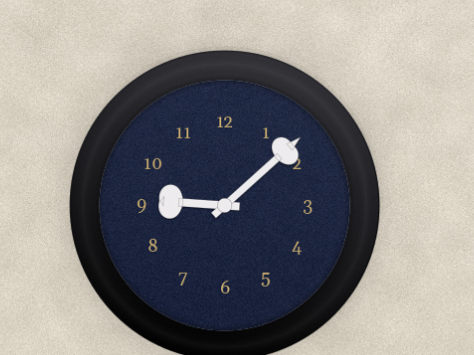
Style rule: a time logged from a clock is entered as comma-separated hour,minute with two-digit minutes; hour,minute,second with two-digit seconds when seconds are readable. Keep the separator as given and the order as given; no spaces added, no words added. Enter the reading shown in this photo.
9,08
